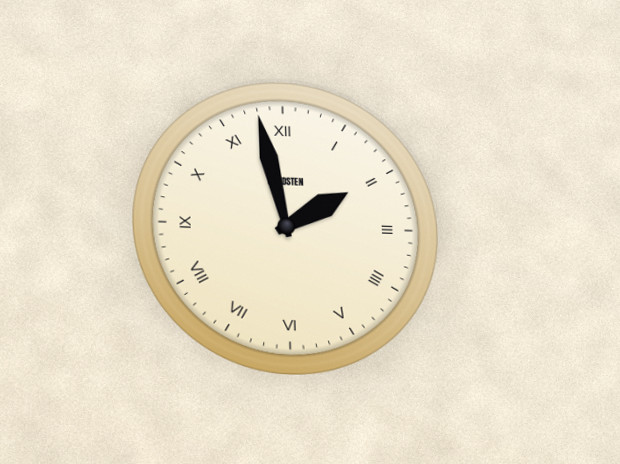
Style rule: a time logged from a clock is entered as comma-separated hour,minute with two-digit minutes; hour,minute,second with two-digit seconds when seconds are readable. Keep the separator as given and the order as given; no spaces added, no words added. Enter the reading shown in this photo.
1,58
